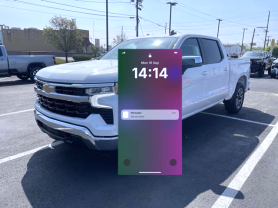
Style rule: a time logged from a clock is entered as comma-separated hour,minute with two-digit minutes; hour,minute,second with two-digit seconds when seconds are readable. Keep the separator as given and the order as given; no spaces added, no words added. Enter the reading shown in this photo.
14,14
